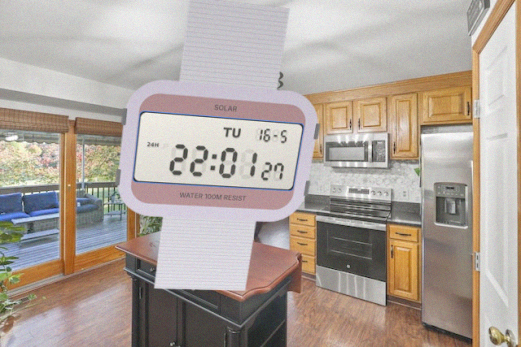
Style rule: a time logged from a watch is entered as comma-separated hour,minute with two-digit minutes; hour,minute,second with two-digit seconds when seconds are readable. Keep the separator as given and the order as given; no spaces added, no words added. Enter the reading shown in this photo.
22,01,27
